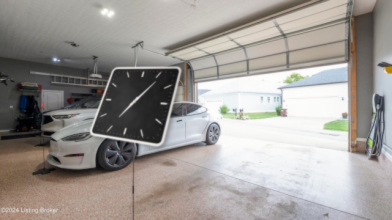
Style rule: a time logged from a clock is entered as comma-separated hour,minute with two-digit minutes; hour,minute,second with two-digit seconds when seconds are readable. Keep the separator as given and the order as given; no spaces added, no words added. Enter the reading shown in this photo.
7,06
